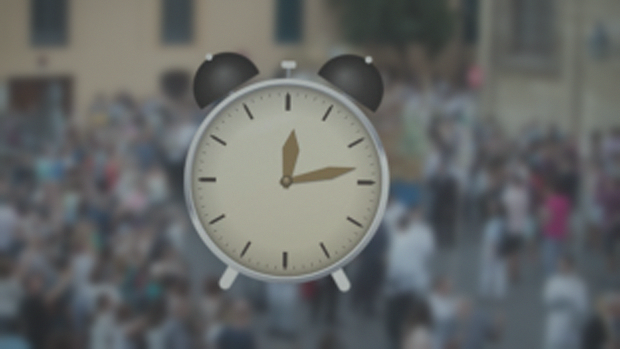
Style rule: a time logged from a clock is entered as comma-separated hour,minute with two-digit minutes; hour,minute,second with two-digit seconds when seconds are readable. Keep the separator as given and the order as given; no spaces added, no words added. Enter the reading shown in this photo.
12,13
